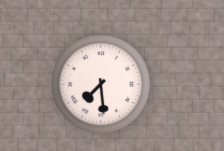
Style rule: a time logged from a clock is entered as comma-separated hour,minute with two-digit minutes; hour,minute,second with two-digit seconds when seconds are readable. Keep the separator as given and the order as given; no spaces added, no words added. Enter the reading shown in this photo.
7,29
